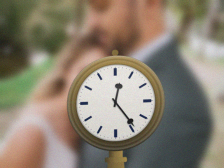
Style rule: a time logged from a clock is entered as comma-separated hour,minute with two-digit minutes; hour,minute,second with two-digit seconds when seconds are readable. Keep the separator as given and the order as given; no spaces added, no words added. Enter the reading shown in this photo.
12,24
